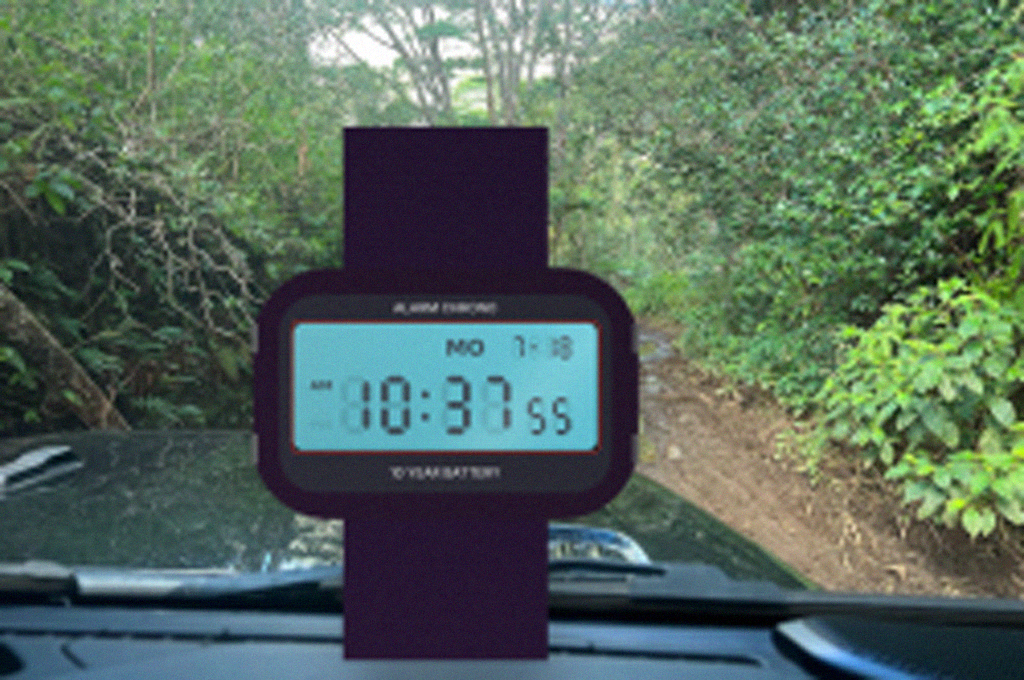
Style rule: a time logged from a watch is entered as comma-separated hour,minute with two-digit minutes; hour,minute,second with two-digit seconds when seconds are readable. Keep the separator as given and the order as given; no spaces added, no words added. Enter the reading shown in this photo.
10,37,55
